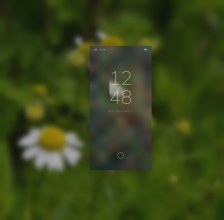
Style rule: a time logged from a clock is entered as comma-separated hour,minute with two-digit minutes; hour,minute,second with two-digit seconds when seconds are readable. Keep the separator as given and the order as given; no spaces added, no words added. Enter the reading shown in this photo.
12,48
